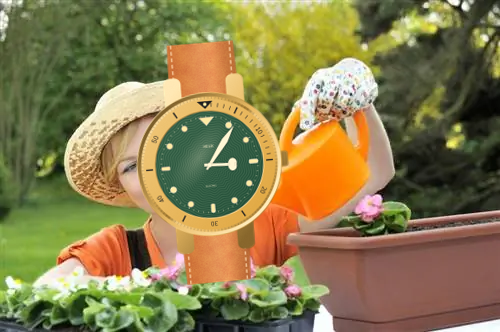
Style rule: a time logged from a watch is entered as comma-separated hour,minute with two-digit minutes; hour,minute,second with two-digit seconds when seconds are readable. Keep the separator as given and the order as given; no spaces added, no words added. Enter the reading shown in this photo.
3,06
